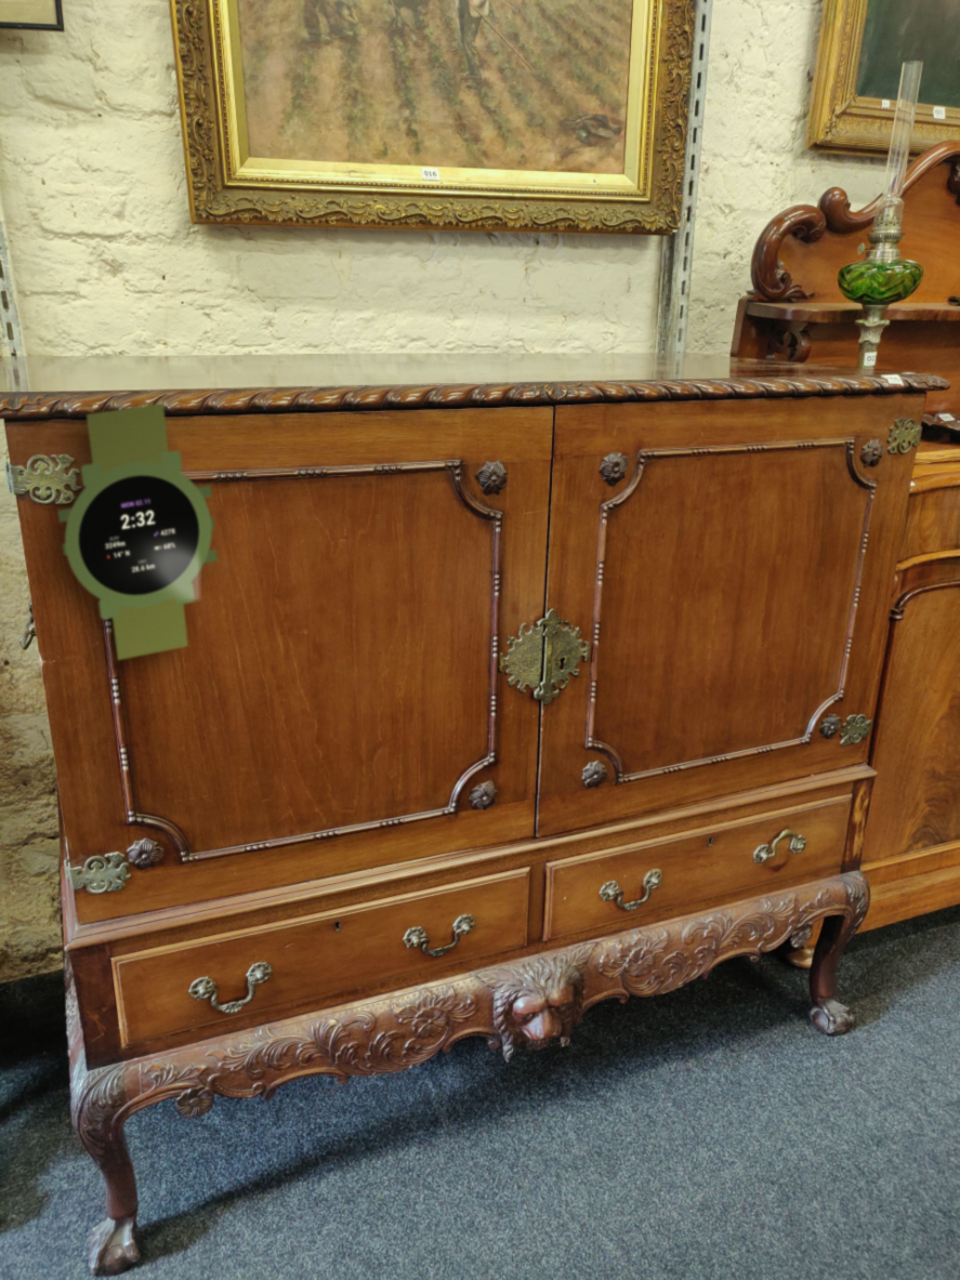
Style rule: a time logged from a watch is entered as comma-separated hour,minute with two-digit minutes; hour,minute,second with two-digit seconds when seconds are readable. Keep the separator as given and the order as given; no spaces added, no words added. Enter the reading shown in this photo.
2,32
